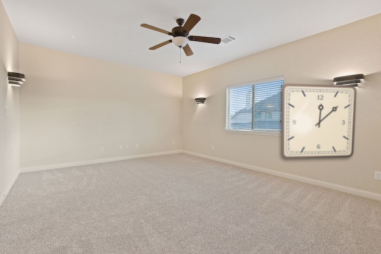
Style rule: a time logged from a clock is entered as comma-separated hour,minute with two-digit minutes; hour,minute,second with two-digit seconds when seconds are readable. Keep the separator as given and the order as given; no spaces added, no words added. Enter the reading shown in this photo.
12,08
